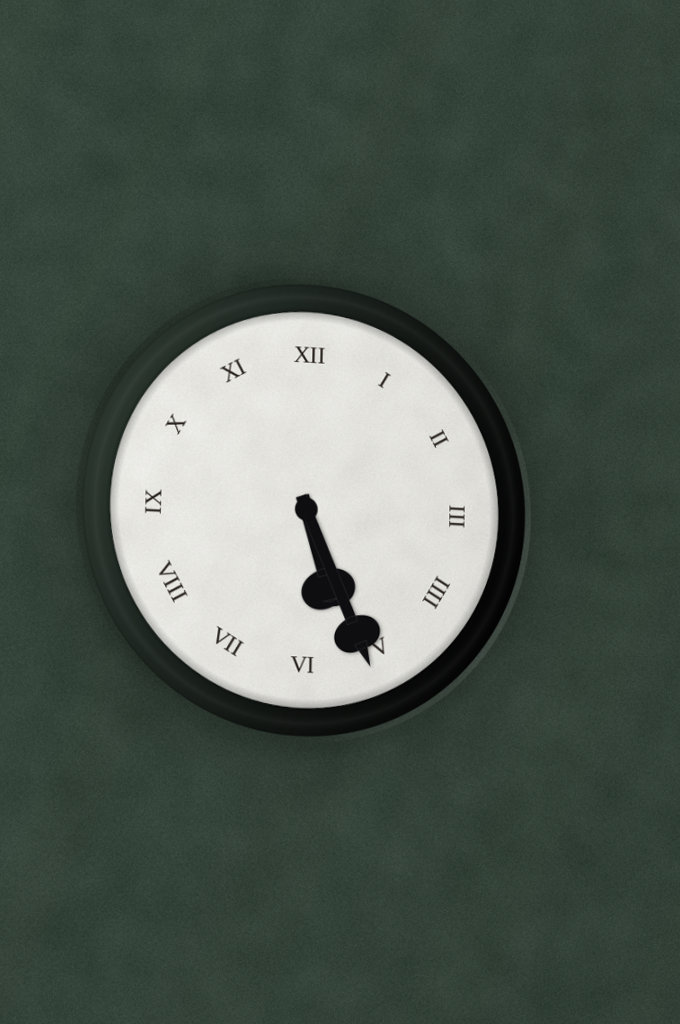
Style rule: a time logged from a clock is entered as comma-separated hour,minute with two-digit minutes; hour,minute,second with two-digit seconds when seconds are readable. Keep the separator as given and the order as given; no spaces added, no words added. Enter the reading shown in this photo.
5,26
